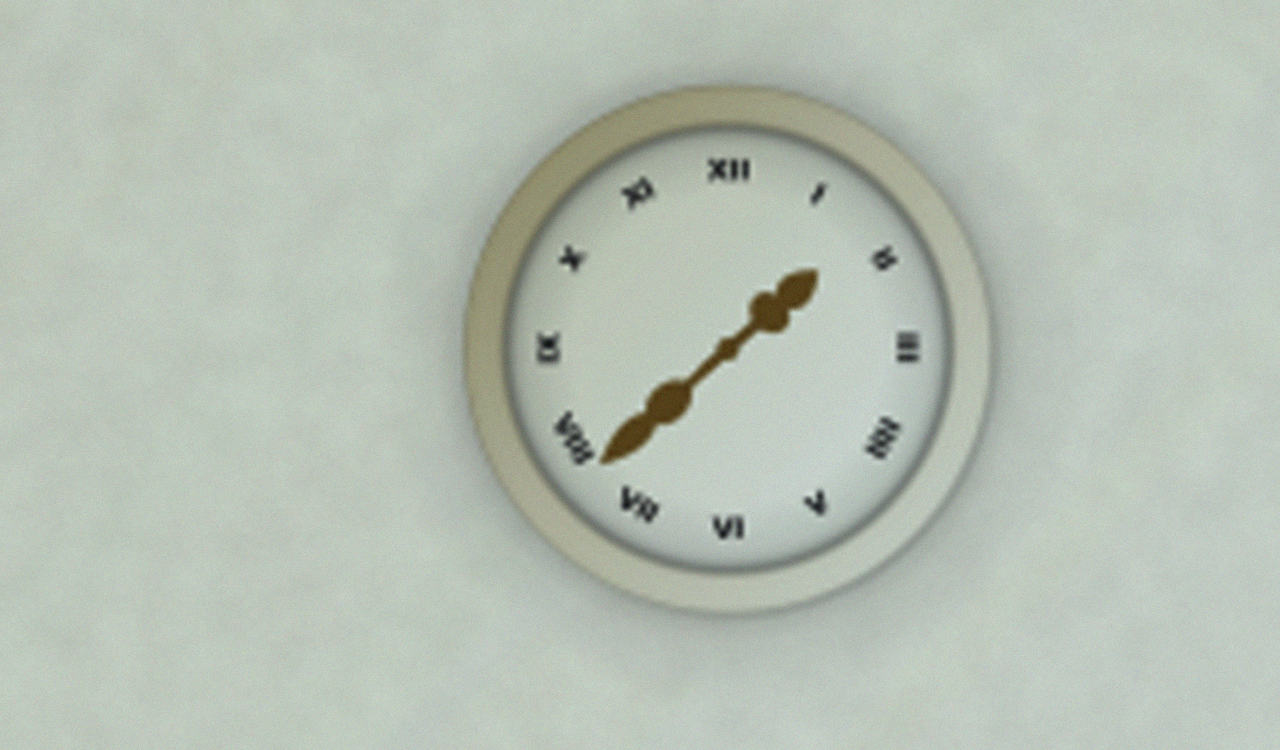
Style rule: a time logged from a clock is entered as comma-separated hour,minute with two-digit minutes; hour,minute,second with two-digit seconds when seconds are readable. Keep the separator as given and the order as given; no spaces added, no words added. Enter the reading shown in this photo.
1,38
